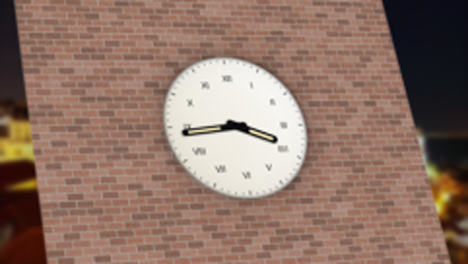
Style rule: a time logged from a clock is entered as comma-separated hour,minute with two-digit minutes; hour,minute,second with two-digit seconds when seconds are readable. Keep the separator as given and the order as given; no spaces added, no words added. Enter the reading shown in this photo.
3,44
